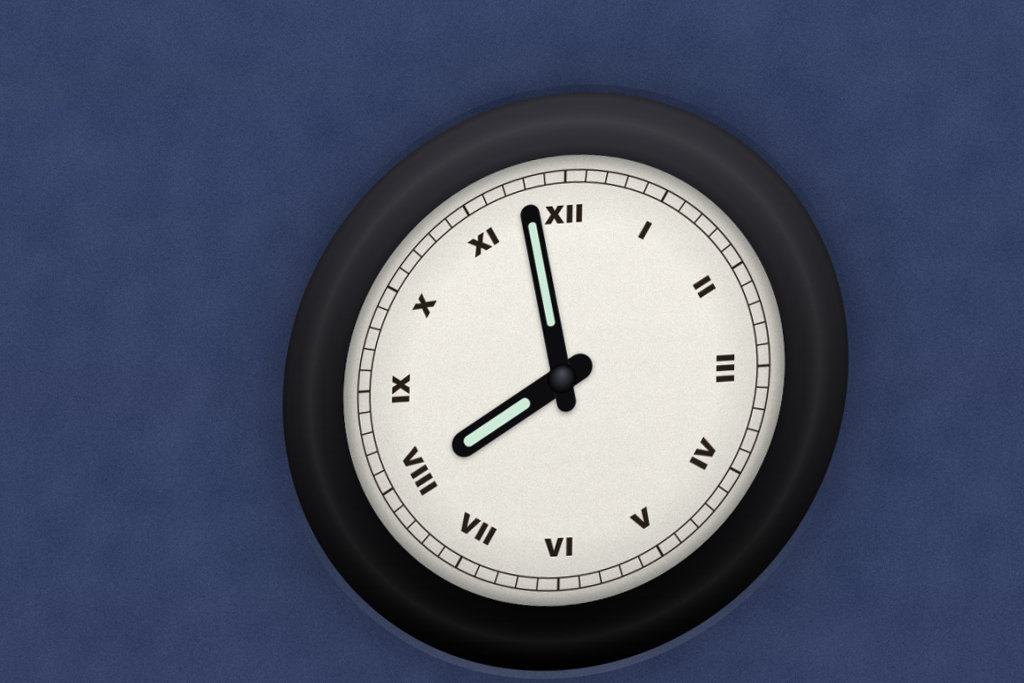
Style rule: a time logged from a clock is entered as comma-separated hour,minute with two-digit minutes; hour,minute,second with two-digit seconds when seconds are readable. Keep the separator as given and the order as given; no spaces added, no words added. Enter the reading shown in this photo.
7,58
